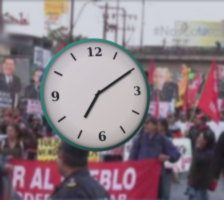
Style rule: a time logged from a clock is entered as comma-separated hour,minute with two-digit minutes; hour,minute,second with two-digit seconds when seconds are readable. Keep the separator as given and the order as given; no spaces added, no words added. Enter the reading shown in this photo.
7,10
